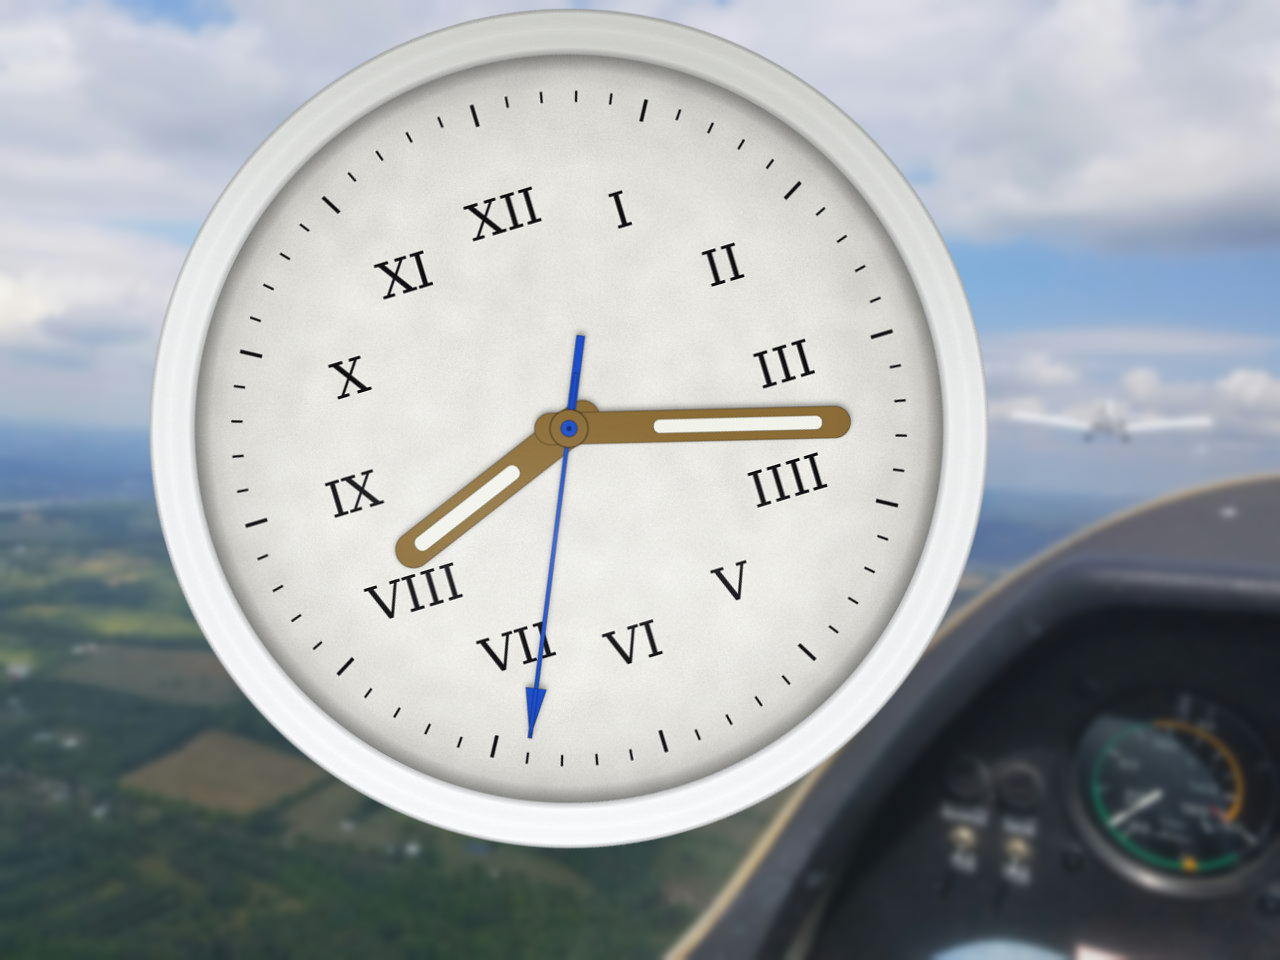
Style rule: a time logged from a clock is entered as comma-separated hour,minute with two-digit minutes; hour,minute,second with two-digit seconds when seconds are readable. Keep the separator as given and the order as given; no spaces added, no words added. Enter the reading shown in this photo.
8,17,34
